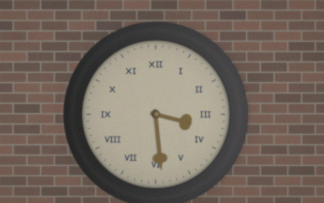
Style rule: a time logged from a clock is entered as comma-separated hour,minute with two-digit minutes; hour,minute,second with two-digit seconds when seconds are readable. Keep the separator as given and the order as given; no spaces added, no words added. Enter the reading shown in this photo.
3,29
